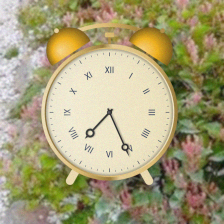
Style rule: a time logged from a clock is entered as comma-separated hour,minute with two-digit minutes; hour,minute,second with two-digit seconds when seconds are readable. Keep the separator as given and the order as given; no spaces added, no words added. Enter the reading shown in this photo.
7,26
